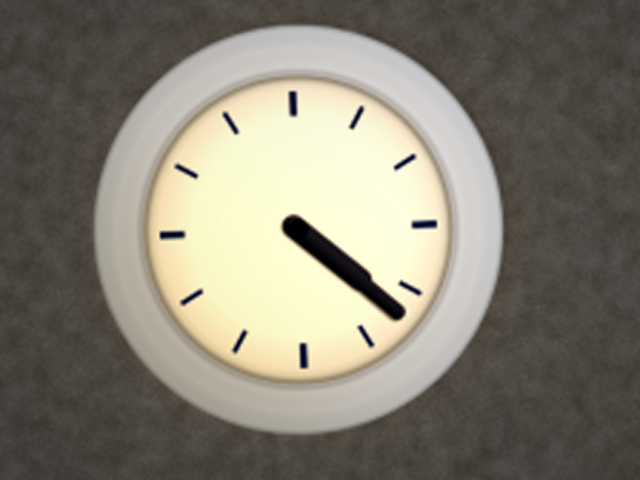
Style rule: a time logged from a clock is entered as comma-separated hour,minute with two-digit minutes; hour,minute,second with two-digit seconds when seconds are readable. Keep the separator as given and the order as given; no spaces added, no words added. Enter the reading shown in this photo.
4,22
